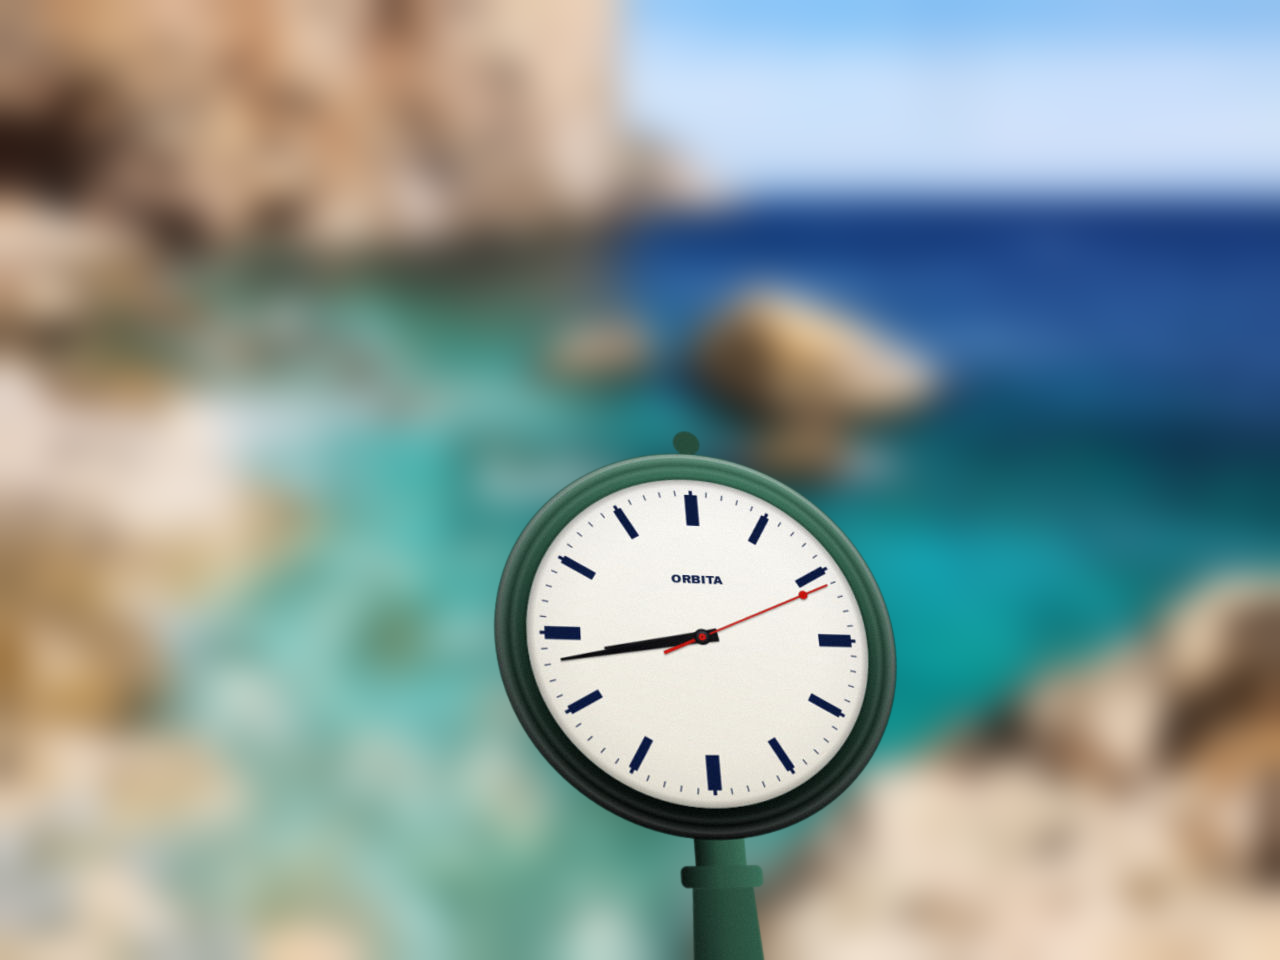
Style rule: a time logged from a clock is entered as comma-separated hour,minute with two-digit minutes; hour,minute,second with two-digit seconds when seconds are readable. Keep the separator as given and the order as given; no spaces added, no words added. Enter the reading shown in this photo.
8,43,11
